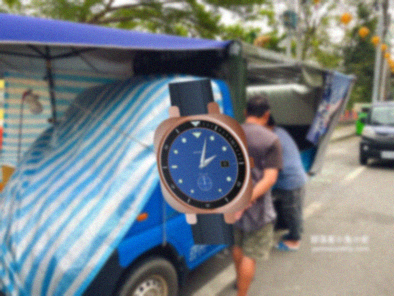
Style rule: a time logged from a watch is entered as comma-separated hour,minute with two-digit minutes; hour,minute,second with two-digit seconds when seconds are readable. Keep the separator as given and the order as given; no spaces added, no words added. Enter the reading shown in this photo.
2,03
